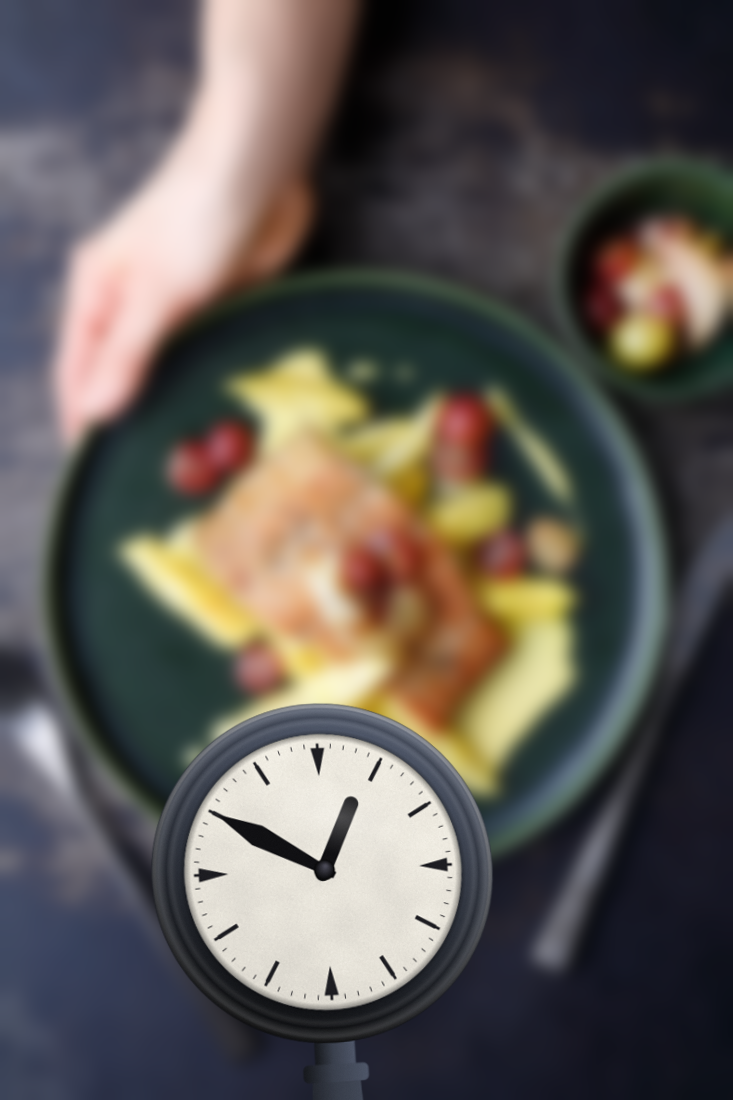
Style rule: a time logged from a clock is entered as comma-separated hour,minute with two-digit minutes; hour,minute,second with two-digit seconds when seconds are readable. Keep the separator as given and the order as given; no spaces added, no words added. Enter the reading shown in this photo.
12,50
